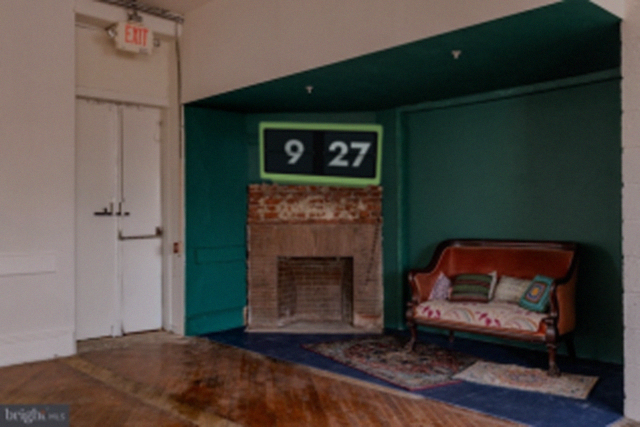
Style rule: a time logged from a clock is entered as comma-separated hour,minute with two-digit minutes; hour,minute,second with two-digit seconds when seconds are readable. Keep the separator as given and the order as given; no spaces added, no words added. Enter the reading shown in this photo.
9,27
